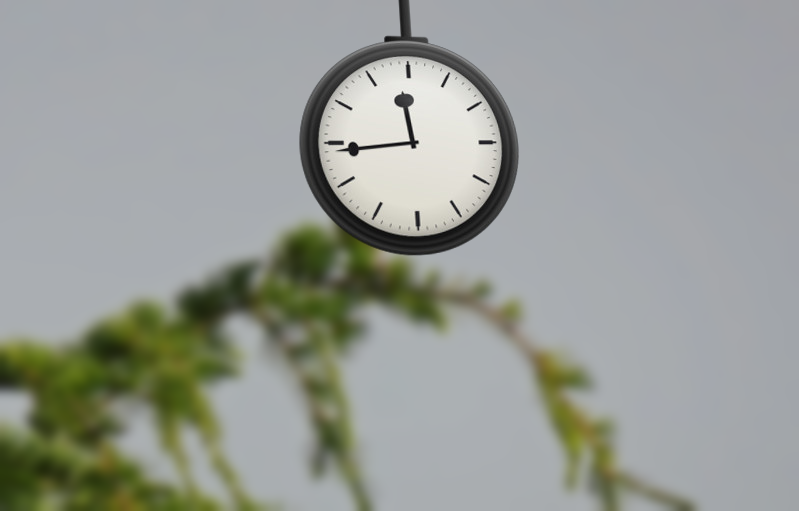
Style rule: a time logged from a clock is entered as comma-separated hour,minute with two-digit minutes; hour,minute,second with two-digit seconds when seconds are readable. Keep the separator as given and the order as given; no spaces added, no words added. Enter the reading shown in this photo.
11,44
